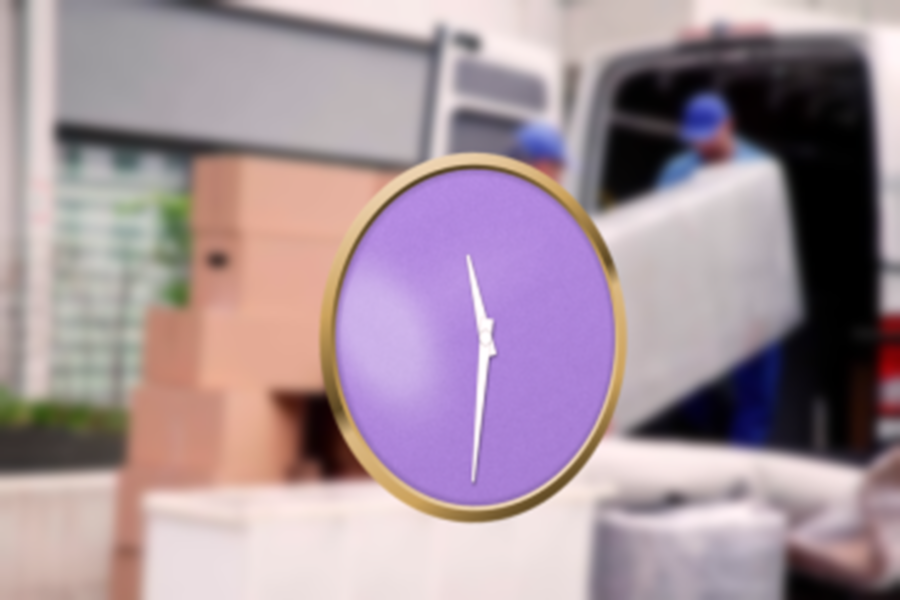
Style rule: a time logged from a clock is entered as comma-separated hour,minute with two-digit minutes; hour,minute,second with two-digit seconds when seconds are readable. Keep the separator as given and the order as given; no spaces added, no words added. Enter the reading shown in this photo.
11,31
